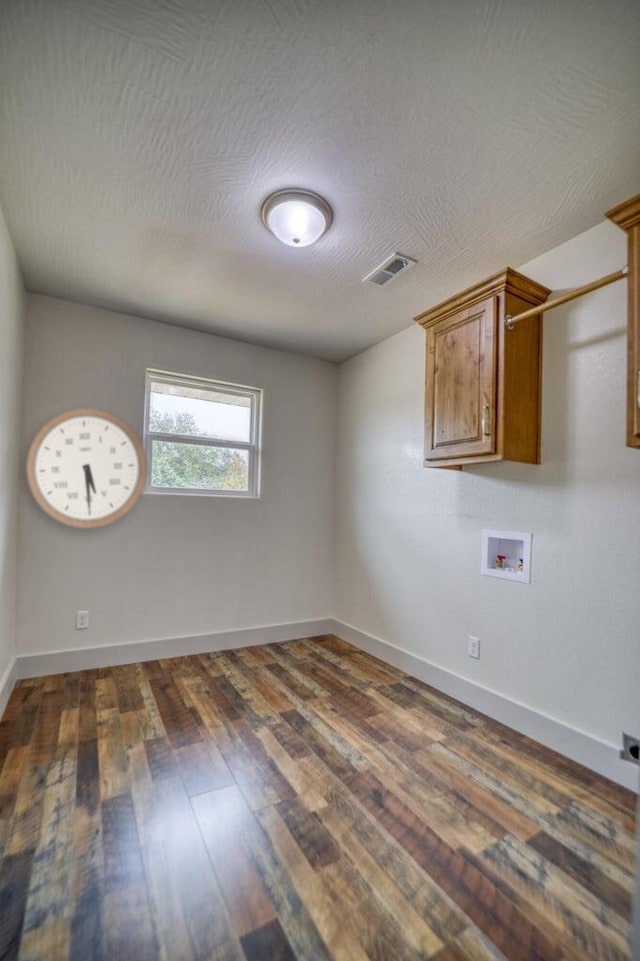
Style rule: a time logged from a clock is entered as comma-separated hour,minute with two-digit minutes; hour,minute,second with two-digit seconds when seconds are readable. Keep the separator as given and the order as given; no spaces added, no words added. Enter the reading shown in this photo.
5,30
